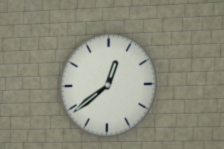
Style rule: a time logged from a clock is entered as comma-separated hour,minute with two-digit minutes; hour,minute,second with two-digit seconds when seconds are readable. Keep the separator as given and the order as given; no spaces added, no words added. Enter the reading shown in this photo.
12,39
